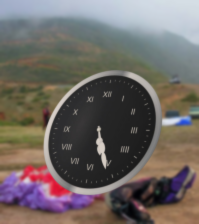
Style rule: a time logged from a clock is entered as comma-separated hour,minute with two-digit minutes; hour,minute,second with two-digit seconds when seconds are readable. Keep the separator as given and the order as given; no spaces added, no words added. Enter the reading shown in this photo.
5,26
